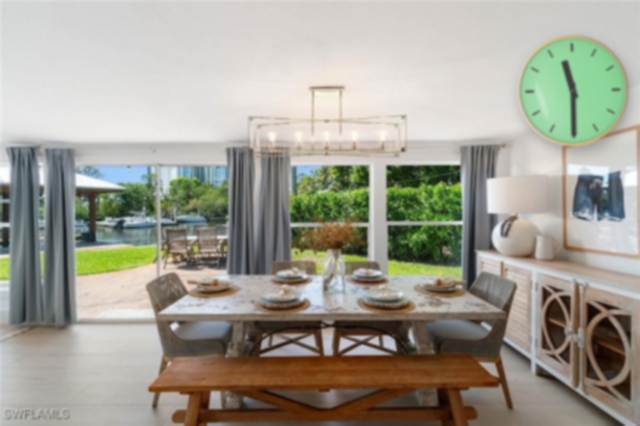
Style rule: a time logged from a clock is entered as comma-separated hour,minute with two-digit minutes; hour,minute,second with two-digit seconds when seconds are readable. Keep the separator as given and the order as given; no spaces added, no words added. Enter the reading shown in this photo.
11,30
